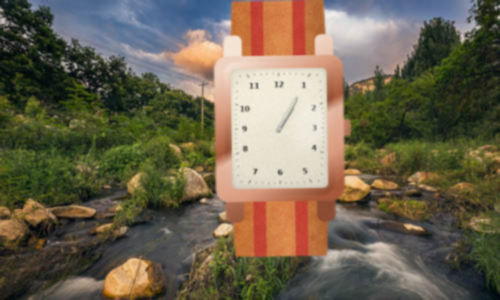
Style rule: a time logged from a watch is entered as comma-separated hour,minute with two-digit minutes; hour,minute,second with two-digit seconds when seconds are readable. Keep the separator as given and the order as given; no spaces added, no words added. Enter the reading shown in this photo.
1,05
